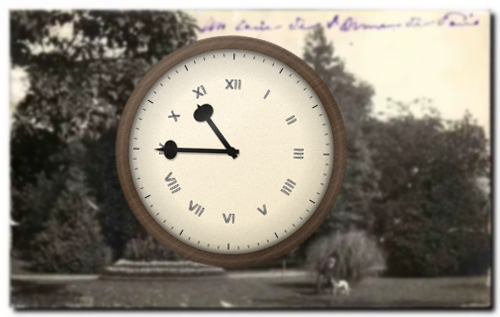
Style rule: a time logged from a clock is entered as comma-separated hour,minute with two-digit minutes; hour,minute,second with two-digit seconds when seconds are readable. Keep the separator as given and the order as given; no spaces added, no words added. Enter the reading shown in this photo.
10,45
